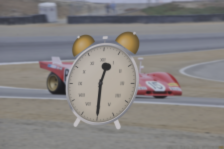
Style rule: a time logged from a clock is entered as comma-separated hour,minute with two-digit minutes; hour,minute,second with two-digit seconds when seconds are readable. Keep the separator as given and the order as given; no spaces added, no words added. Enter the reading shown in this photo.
12,30
